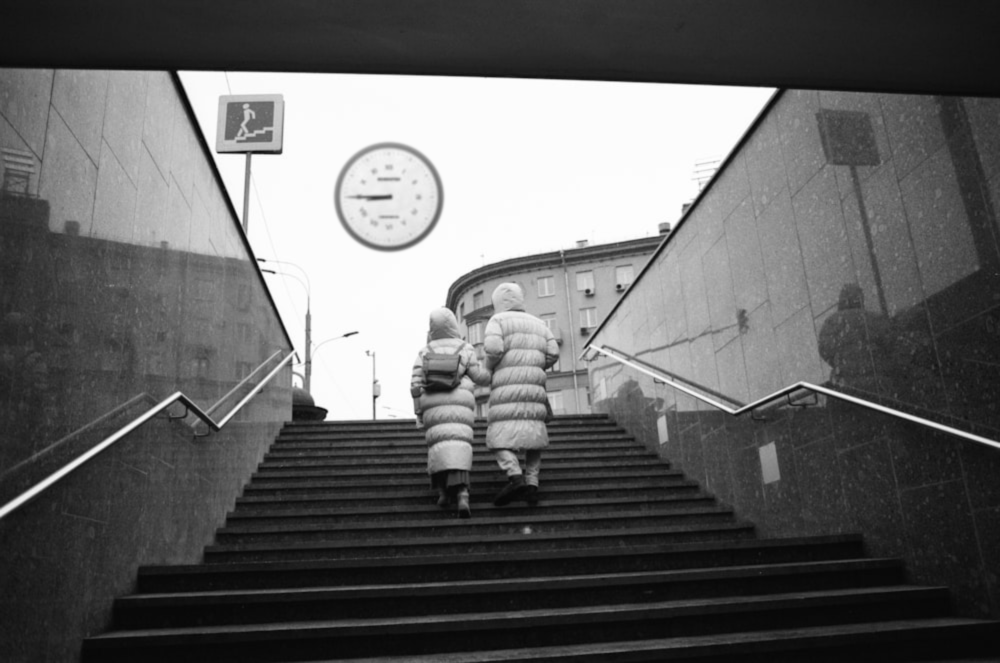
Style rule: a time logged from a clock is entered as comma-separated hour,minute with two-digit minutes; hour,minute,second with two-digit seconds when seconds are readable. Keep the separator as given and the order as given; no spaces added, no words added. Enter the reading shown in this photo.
8,45
